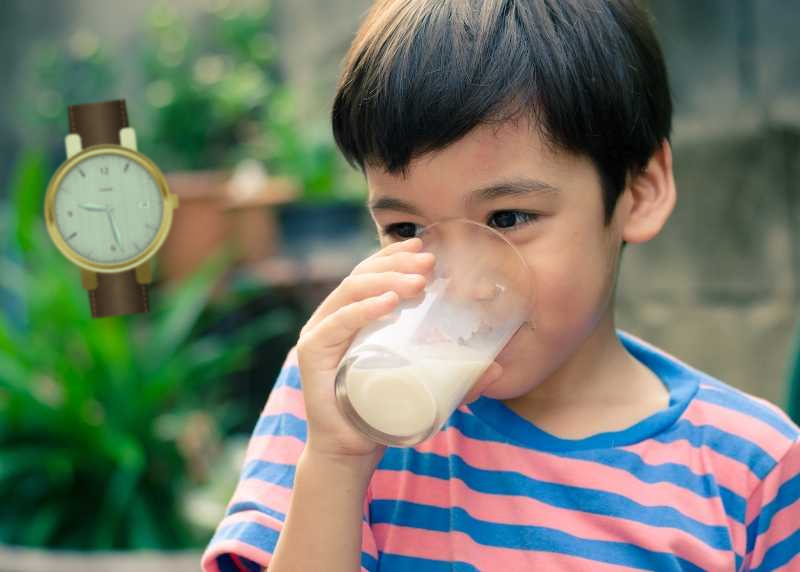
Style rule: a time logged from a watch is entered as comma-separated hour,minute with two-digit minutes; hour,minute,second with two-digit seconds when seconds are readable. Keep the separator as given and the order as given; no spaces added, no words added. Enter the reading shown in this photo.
9,28
